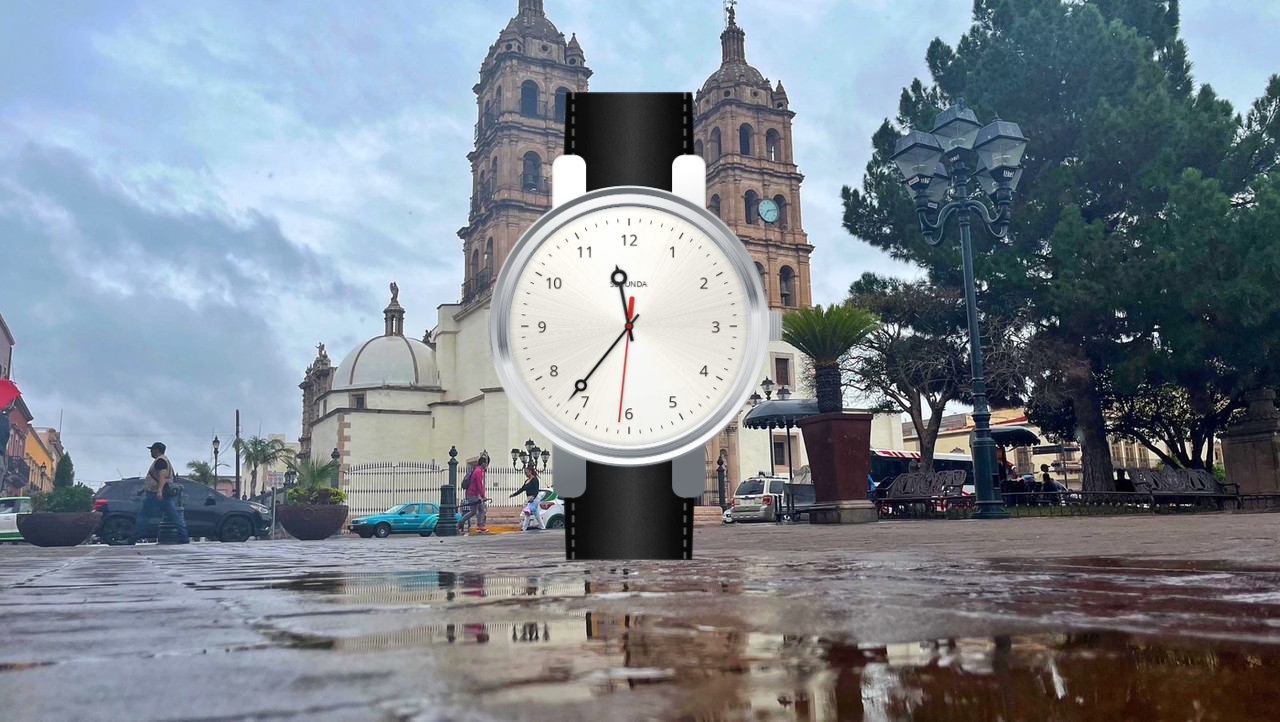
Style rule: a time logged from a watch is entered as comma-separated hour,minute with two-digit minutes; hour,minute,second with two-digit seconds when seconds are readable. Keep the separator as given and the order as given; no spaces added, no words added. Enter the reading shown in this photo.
11,36,31
